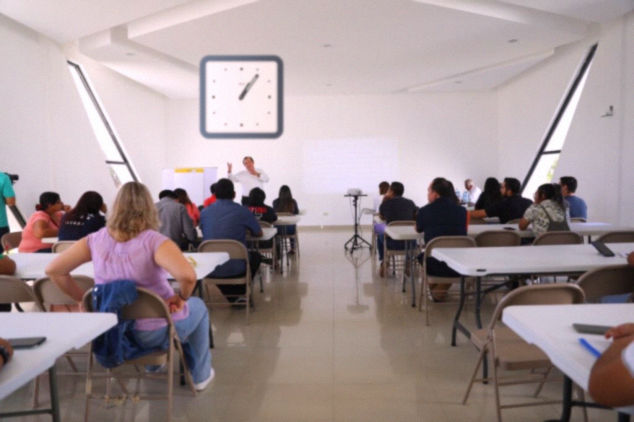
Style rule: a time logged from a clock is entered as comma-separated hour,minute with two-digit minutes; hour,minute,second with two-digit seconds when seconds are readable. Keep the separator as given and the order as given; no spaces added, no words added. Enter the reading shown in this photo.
1,06
